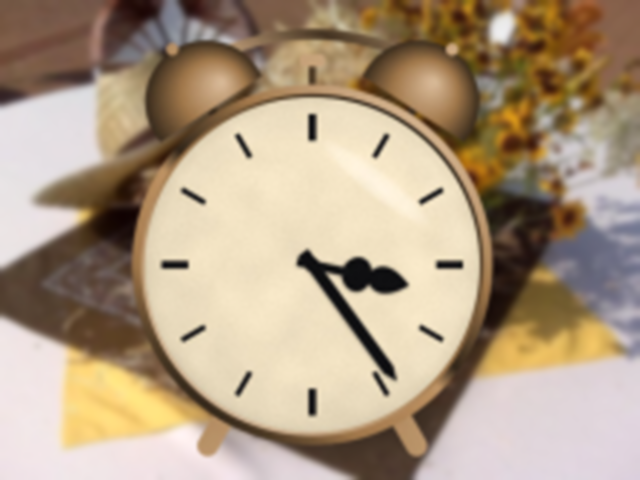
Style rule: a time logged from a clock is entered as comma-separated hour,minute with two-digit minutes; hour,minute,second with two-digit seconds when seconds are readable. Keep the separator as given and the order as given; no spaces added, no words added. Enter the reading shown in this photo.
3,24
